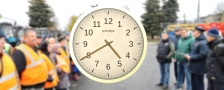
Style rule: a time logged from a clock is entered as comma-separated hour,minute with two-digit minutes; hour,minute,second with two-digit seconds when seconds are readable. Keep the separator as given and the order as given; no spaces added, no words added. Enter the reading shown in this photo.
4,40
